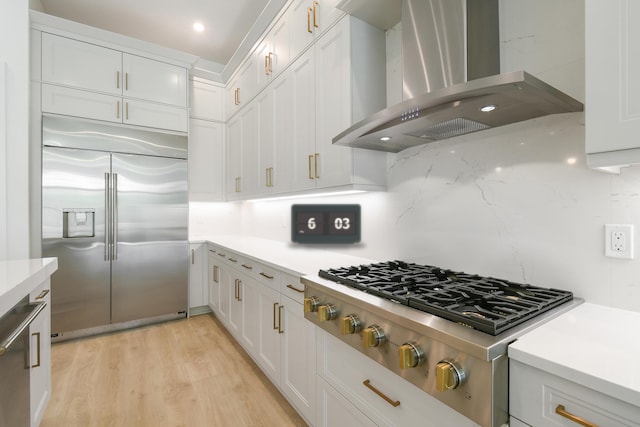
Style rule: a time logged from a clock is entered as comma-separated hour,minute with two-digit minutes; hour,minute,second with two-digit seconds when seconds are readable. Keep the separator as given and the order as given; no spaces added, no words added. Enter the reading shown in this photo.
6,03
